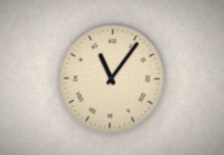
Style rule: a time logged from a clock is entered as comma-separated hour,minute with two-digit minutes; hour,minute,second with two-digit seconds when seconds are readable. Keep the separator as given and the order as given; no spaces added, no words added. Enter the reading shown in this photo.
11,06
